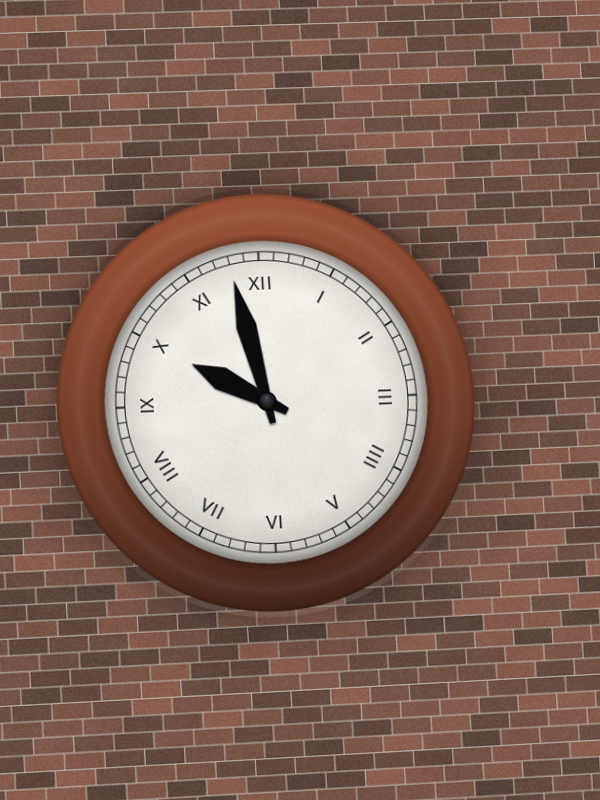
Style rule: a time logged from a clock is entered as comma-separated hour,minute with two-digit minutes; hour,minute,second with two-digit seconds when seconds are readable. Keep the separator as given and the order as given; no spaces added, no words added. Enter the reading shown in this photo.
9,58
